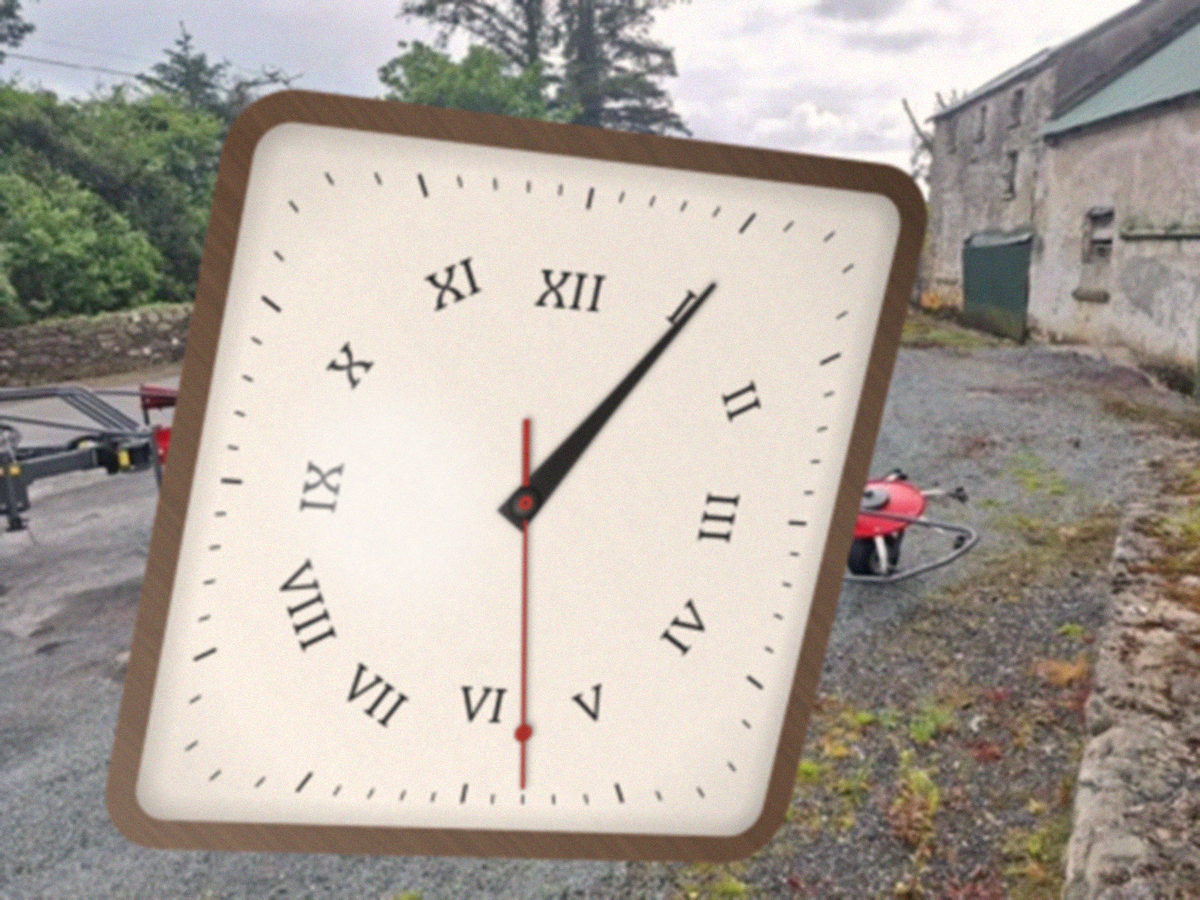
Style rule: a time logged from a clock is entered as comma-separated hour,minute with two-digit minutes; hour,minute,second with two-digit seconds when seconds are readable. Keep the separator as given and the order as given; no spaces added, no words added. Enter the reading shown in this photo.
1,05,28
